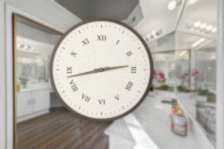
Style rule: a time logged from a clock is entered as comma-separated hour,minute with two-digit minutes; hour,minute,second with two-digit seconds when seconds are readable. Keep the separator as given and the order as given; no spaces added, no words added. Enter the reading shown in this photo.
2,43
